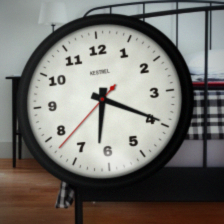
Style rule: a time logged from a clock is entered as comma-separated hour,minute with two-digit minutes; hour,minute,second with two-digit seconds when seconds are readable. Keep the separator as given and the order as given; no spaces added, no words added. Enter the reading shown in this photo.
6,19,38
